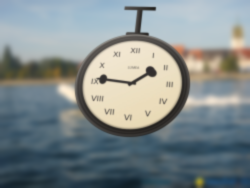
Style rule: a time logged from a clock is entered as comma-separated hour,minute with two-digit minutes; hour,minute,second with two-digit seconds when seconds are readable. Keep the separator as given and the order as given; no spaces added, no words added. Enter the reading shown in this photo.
1,46
